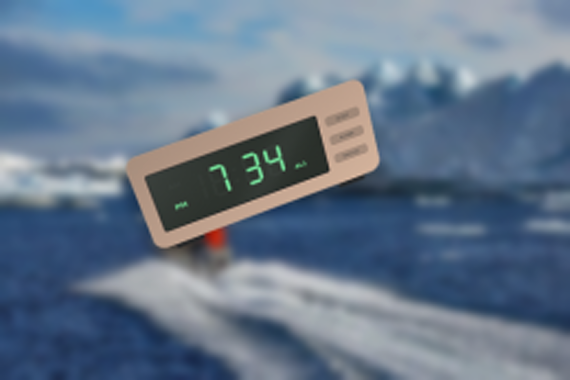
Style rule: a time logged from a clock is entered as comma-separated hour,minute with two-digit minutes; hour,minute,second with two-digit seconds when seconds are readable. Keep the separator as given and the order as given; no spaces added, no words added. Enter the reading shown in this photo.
7,34
